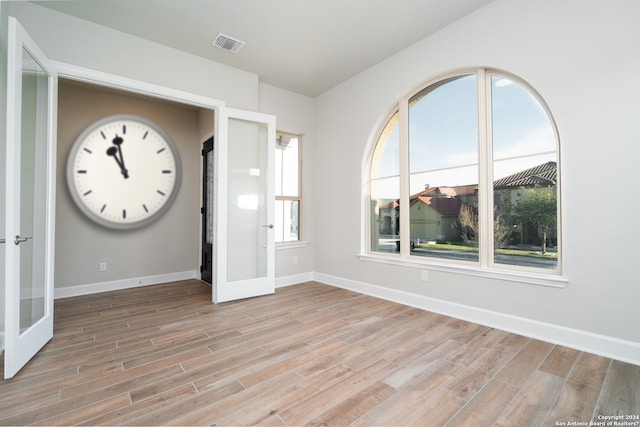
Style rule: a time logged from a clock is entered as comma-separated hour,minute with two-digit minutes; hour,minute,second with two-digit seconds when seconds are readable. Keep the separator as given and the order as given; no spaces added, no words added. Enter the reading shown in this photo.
10,58
